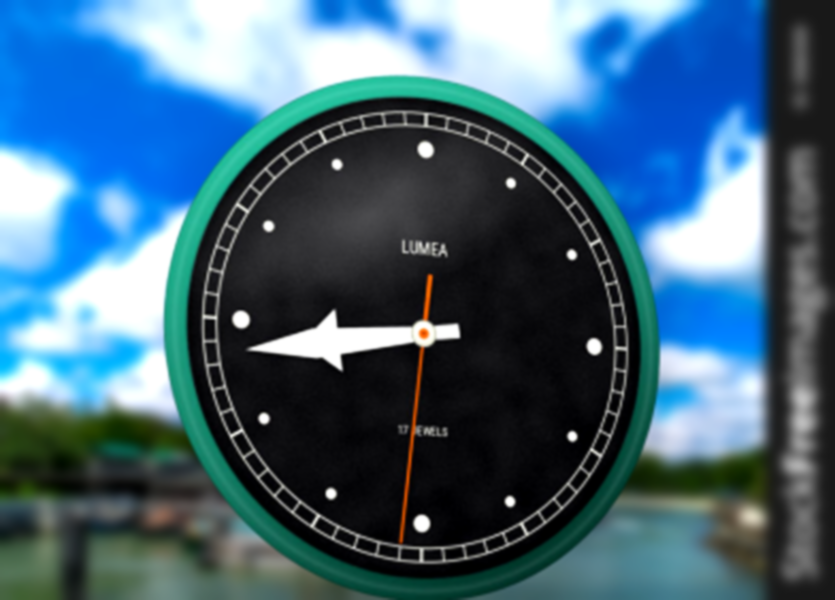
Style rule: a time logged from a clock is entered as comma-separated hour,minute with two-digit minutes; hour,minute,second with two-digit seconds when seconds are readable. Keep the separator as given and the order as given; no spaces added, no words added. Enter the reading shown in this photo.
8,43,31
